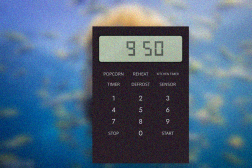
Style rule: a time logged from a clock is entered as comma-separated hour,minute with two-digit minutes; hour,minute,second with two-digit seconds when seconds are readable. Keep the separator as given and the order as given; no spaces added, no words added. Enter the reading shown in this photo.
9,50
